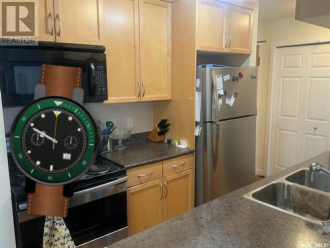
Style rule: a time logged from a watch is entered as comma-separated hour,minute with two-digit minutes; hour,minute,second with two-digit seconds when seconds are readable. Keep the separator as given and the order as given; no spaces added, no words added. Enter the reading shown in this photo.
9,49
